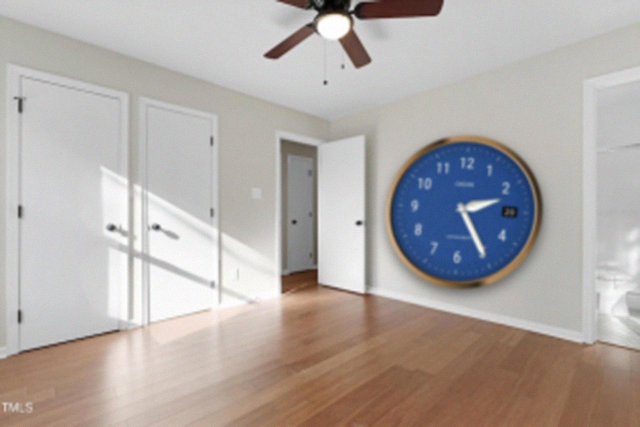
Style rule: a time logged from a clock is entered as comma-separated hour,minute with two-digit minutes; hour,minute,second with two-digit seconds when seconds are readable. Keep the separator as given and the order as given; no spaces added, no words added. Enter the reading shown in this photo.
2,25
